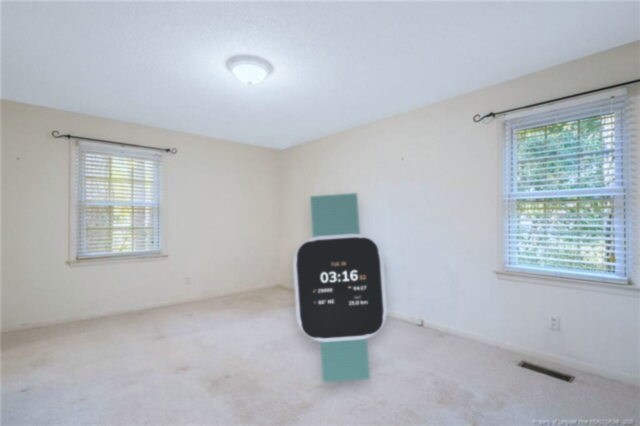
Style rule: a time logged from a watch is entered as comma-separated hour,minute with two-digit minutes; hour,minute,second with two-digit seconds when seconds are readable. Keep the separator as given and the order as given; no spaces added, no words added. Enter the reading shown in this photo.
3,16
